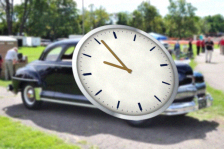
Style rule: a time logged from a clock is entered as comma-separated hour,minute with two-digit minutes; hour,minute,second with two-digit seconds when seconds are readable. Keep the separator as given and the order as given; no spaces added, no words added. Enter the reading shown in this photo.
9,56
